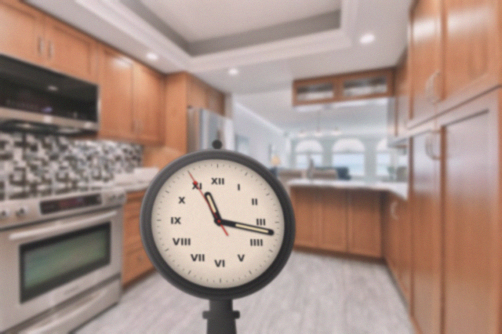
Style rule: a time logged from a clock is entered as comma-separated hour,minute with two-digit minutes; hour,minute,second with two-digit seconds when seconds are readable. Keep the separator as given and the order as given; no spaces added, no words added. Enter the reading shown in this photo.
11,16,55
